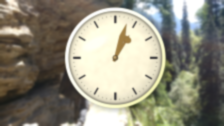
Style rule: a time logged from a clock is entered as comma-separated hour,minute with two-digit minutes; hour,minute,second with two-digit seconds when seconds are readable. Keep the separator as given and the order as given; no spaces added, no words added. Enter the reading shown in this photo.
1,03
